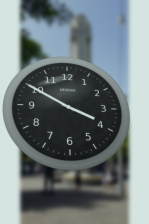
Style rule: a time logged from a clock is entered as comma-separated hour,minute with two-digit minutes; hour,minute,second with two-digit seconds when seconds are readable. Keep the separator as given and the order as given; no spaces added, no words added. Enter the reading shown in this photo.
3,50
